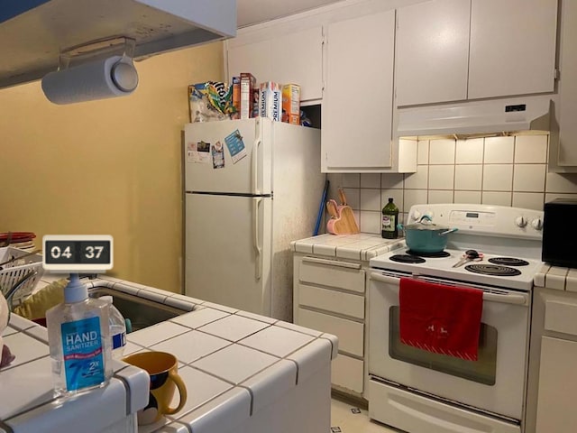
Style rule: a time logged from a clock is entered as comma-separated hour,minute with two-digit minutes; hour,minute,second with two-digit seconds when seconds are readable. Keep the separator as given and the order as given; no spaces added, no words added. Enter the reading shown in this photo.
4,37
